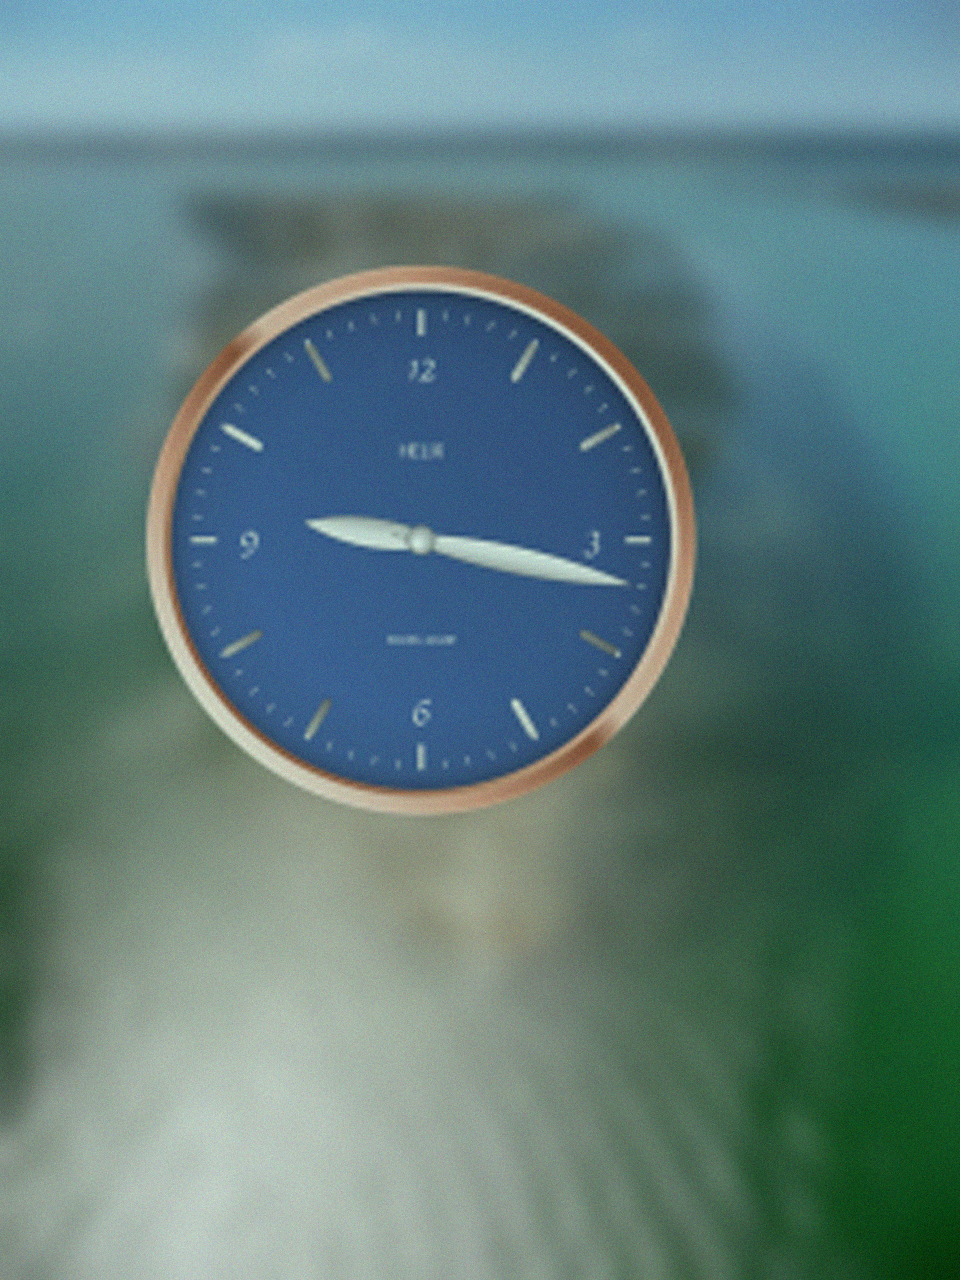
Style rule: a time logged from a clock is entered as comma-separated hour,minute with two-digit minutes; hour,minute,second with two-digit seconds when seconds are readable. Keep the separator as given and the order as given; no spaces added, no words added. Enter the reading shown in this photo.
9,17
